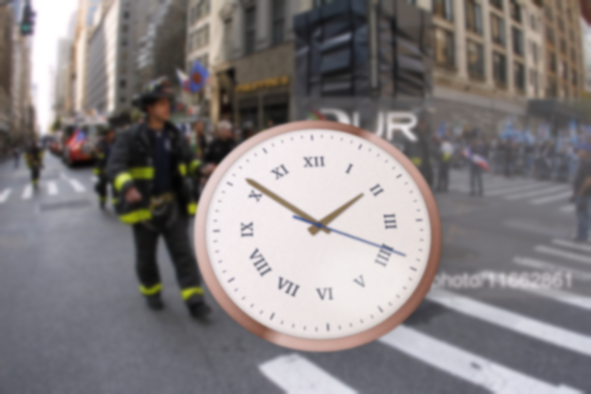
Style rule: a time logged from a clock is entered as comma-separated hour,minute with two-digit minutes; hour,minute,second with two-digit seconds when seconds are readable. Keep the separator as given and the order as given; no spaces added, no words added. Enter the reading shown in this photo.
1,51,19
